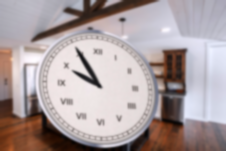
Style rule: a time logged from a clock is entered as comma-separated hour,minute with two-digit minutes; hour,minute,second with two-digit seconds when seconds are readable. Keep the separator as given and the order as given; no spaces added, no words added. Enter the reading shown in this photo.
9,55
